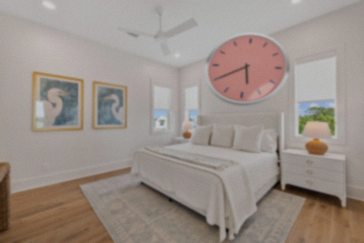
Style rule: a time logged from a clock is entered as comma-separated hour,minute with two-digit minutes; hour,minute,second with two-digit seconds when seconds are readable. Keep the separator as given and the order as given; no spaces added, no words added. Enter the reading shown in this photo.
5,40
